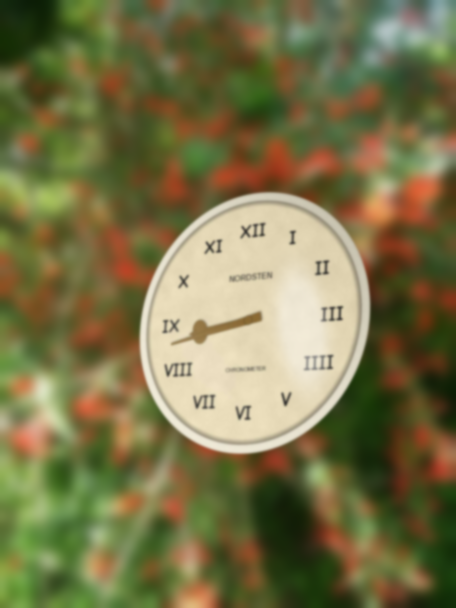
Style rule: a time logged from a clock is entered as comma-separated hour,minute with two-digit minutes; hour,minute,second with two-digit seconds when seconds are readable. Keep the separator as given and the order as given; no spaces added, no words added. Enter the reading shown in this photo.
8,43
